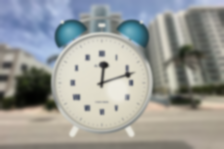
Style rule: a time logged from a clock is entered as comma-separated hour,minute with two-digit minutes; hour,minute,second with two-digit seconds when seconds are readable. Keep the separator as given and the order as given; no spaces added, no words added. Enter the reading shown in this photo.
12,12
